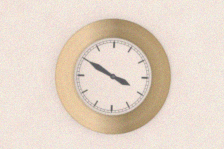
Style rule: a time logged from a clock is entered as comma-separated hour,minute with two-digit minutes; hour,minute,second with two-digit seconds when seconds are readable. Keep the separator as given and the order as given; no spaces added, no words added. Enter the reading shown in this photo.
3,50
